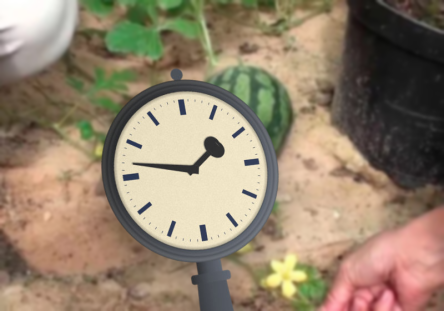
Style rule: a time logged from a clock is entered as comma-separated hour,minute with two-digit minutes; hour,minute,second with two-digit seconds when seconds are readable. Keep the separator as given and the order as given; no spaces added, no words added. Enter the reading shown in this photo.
1,47
